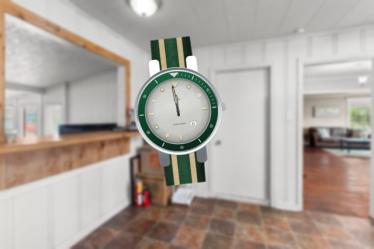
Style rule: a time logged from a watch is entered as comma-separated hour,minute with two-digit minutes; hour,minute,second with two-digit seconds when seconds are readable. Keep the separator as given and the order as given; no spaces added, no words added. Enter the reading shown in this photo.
11,59
